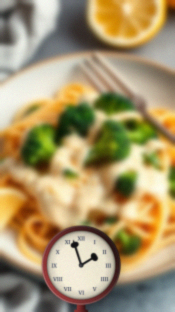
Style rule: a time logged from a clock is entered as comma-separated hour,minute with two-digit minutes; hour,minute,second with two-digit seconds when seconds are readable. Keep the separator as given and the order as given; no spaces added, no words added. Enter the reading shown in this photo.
1,57
